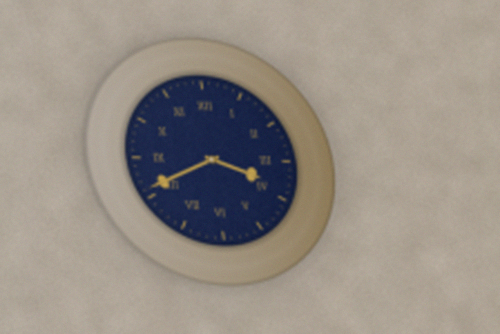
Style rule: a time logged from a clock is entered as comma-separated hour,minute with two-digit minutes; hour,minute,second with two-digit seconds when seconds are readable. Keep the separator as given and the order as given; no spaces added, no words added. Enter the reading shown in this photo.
3,41
